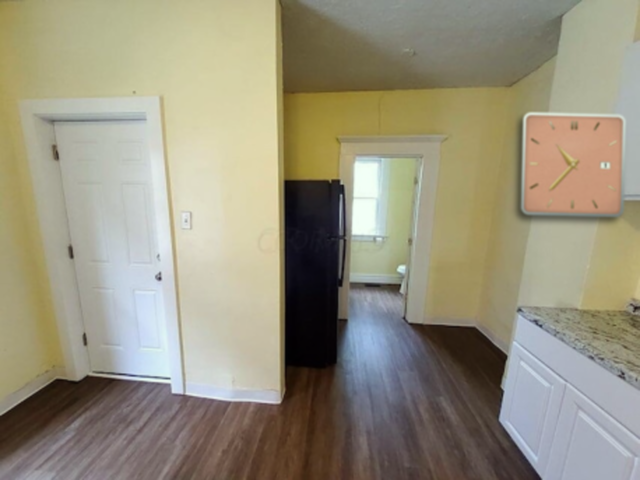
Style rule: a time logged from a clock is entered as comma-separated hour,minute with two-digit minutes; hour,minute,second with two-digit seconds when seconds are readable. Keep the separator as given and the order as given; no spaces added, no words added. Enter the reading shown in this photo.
10,37
